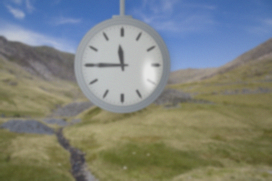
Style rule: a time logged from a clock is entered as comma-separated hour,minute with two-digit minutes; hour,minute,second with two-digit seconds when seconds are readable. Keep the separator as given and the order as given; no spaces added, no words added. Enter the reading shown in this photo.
11,45
